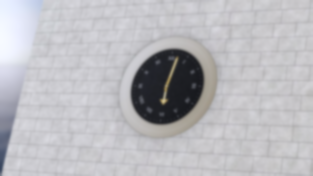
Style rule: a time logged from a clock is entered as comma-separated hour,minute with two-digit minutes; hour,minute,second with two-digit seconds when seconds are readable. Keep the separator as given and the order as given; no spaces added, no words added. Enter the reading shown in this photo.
6,02
